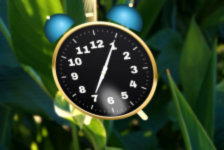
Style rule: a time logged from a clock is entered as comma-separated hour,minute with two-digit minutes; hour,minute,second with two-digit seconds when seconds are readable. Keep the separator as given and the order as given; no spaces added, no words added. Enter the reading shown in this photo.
7,05
